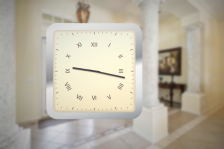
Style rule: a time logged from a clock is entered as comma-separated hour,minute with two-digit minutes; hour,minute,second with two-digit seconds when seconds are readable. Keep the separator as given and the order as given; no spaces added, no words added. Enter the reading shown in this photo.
9,17
